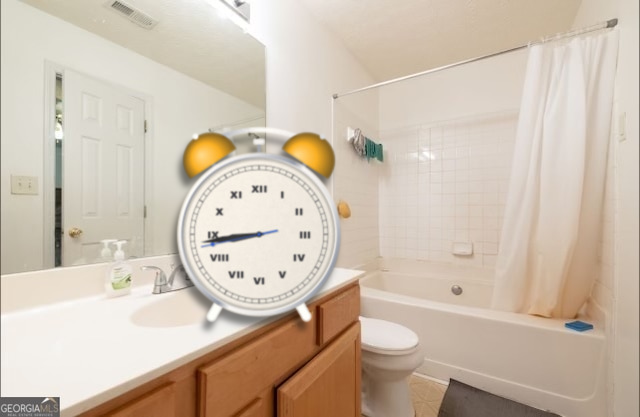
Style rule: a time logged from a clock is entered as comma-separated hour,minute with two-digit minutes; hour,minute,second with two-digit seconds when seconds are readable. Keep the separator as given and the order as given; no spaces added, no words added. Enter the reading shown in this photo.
8,43,43
